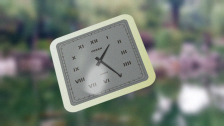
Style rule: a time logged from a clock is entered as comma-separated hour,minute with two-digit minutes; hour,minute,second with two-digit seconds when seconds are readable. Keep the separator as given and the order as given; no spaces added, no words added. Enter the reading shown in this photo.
1,25
